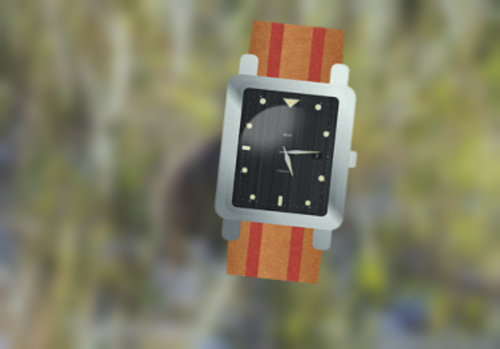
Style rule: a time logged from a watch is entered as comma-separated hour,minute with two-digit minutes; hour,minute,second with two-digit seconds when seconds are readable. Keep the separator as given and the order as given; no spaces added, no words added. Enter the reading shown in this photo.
5,14
